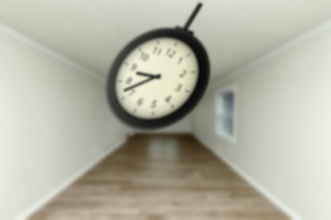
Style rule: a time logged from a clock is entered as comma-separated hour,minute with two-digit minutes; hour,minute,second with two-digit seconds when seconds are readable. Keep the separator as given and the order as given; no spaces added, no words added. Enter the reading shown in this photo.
8,37
